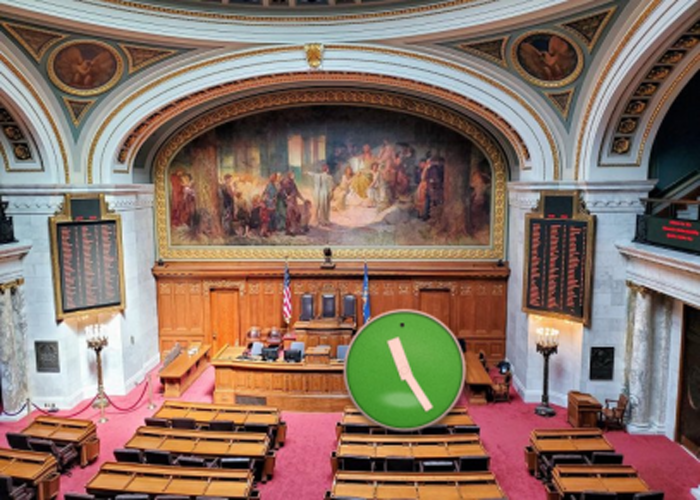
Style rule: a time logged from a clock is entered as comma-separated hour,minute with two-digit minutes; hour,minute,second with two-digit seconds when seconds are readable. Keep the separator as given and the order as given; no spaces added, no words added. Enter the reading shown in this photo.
11,25
